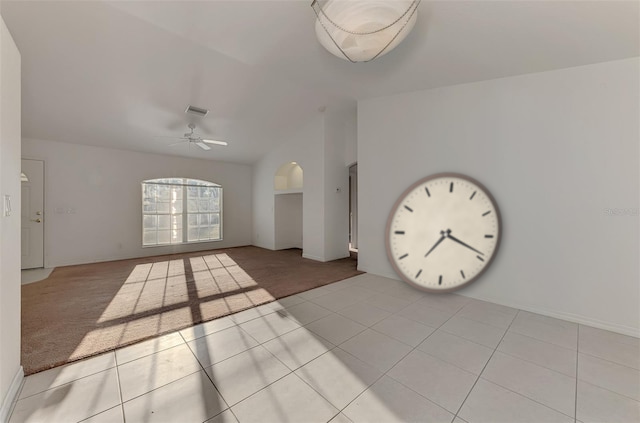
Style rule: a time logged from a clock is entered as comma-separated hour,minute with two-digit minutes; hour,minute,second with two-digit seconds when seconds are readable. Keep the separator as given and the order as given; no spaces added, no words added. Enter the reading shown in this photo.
7,19
